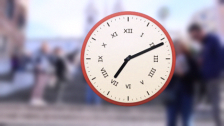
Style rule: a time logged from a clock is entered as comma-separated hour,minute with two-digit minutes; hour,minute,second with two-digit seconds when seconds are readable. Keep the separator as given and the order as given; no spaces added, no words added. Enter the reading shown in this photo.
7,11
